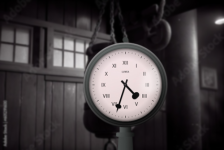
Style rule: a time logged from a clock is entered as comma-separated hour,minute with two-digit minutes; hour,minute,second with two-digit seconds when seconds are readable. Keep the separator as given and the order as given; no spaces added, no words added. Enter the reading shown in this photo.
4,33
